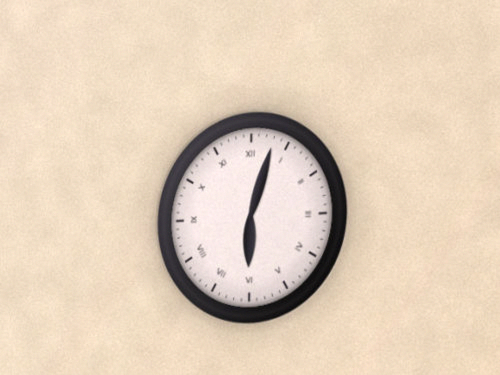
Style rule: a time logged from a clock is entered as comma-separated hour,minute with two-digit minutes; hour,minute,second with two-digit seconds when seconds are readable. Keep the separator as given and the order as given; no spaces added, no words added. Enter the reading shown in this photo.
6,03
